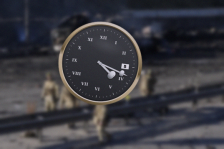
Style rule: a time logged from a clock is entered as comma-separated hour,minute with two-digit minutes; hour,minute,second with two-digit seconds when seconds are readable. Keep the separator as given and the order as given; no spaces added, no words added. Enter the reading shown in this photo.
4,18
